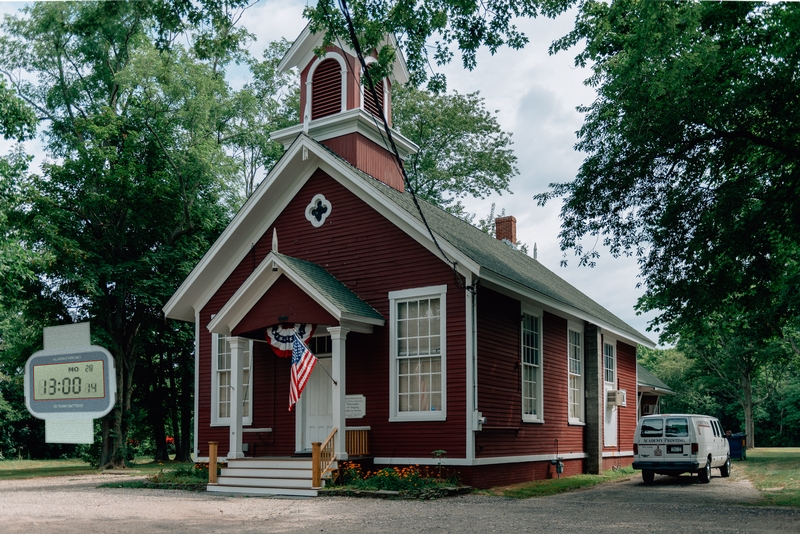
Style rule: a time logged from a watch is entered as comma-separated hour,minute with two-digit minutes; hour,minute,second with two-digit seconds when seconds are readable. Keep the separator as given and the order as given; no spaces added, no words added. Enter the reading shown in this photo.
13,00,14
